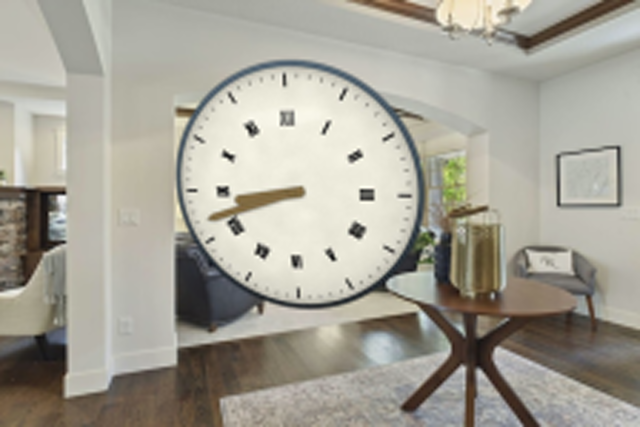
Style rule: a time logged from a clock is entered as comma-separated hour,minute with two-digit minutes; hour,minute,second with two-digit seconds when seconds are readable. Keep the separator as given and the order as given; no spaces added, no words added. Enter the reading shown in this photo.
8,42
